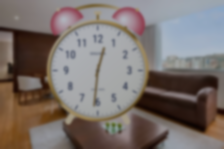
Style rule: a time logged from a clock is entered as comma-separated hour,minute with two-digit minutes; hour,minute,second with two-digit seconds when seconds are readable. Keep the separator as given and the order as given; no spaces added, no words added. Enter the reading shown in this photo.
12,31
